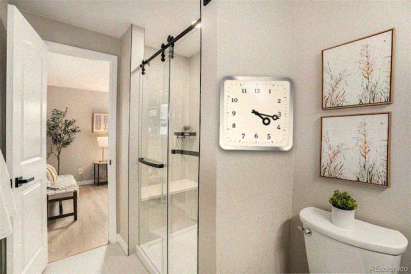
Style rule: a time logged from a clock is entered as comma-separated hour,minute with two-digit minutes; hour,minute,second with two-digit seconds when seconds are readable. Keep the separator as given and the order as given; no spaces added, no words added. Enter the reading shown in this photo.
4,17
